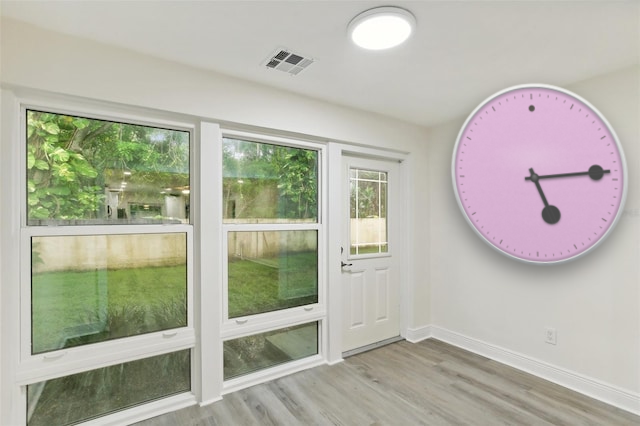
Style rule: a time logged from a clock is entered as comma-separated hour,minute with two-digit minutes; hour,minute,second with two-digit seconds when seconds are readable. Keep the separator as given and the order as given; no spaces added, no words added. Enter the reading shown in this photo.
5,14
